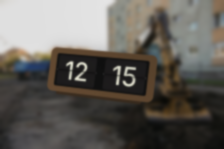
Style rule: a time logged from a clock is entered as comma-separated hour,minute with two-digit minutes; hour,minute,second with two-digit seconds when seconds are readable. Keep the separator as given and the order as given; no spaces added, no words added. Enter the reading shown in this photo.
12,15
